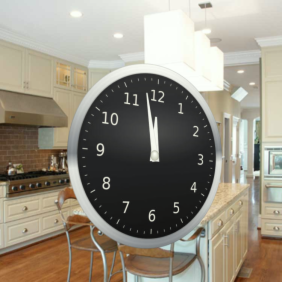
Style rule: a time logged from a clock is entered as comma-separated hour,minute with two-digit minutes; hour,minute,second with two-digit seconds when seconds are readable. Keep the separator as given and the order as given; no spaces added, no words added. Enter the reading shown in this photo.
11,58
